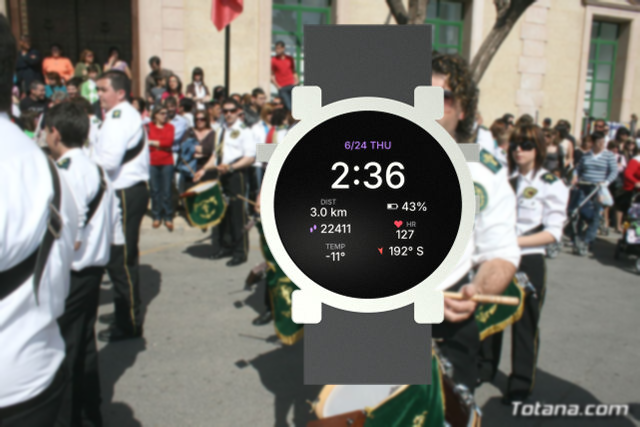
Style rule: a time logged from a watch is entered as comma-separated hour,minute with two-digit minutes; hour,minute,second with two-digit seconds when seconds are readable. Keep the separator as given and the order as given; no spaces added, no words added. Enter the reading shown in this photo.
2,36
